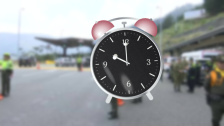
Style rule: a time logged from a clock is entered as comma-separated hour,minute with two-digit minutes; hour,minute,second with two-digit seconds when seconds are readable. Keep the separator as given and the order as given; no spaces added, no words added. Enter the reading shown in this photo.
10,00
